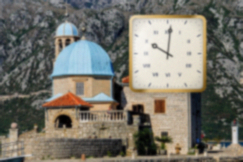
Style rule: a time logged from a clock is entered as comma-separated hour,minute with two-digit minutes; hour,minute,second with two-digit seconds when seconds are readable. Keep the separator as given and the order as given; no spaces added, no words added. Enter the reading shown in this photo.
10,01
